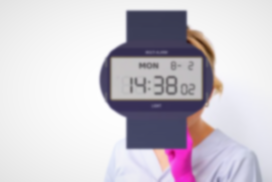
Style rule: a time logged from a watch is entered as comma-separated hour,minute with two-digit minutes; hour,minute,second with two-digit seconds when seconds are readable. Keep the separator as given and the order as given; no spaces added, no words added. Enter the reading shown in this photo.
14,38
